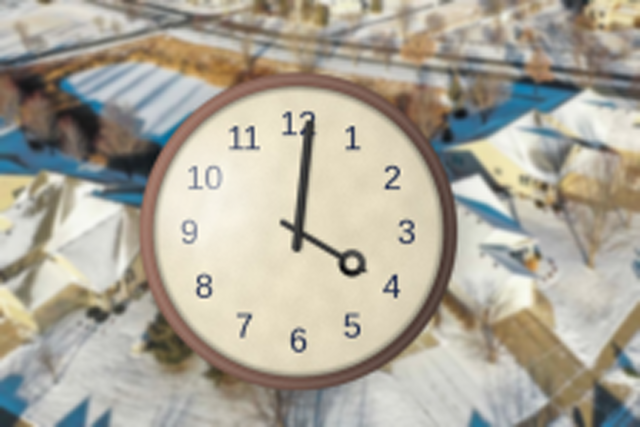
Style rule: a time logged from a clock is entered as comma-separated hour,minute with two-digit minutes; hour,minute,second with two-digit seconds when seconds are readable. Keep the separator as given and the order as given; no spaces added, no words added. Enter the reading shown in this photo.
4,01
